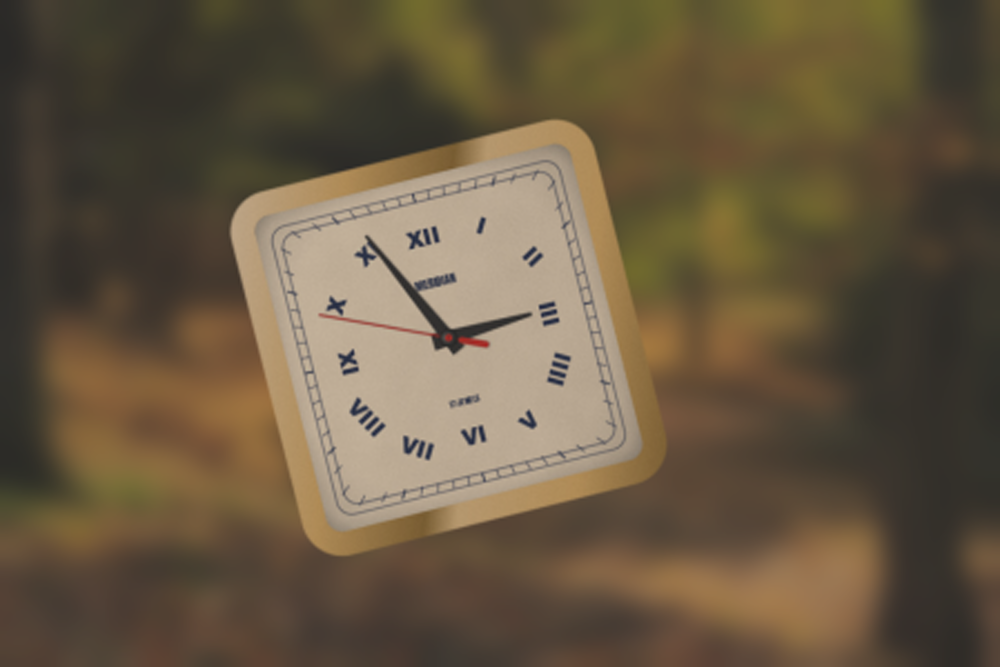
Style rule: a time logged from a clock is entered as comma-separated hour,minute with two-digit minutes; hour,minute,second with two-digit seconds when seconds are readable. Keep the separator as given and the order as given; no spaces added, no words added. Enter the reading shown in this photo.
2,55,49
